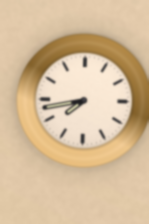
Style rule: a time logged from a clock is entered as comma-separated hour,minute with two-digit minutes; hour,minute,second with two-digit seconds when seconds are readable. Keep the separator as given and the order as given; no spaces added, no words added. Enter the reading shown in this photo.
7,43
